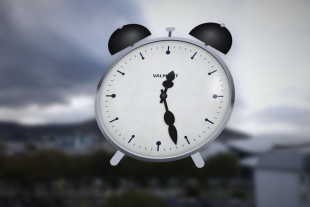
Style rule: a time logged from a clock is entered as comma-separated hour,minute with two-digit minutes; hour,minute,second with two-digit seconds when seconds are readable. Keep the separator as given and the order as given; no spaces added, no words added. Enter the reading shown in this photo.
12,27
